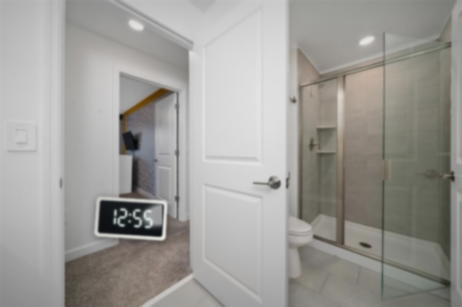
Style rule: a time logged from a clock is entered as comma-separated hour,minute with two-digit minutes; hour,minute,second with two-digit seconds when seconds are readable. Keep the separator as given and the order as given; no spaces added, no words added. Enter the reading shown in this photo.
12,55
